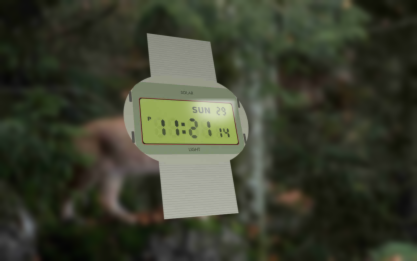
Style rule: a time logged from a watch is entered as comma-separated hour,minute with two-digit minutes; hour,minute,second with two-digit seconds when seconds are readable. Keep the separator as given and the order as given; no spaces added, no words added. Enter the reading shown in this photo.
11,21,14
